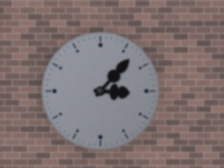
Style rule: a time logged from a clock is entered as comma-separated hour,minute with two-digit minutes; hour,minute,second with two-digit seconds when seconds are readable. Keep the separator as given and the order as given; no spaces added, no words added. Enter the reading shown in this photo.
3,07
